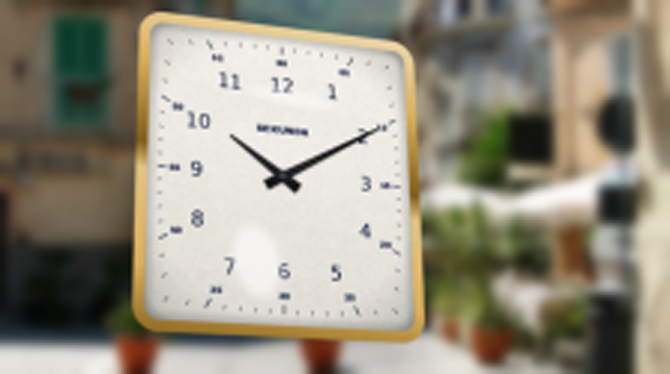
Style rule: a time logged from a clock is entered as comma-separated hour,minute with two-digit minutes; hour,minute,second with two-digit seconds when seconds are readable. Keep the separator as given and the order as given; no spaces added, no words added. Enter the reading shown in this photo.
10,10
